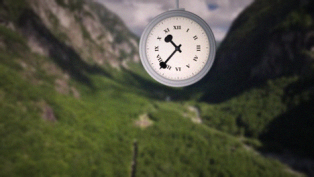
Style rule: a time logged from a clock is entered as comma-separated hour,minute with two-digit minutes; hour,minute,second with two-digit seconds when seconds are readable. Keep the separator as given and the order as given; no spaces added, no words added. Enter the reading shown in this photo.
10,37
